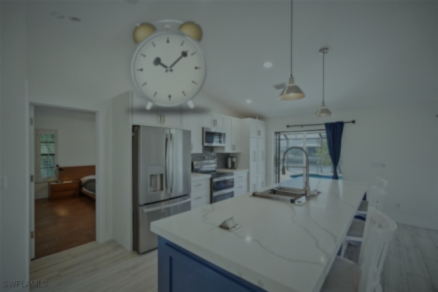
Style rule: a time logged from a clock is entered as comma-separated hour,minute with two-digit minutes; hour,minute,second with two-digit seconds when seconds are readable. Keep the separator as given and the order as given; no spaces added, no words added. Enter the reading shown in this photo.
10,08
